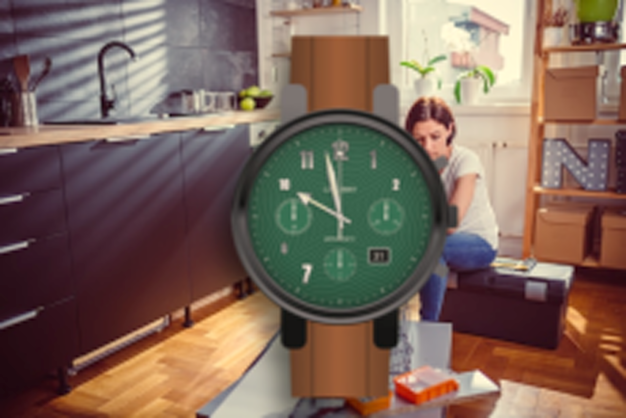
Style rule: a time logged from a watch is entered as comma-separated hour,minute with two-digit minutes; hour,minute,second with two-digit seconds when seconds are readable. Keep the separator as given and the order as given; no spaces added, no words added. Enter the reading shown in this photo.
9,58
